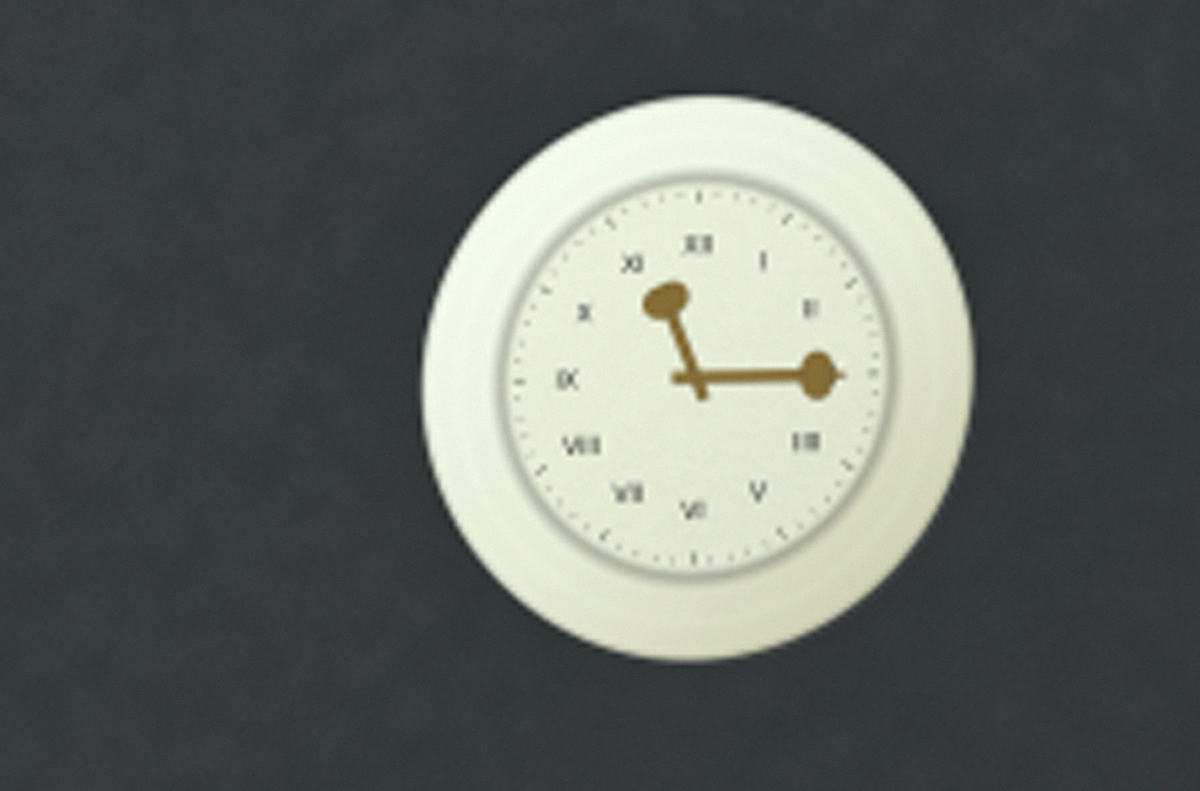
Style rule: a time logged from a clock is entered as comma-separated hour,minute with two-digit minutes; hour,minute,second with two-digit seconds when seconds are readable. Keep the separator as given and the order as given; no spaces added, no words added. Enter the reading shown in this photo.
11,15
